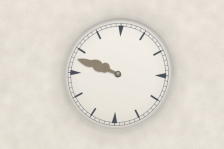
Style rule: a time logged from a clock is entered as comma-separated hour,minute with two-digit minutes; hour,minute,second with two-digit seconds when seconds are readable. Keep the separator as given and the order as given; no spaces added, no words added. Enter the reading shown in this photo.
9,48
